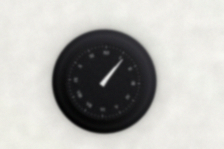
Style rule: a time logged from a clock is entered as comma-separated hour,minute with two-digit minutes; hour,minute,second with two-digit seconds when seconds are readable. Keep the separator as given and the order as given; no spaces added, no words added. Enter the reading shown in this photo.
1,06
